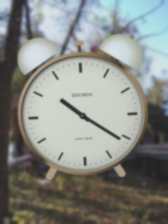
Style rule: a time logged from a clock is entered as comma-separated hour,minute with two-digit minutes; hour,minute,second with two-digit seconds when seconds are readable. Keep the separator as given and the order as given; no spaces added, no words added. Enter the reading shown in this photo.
10,21
